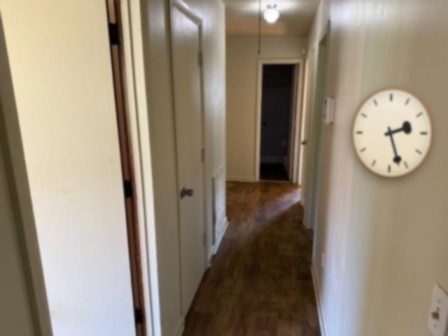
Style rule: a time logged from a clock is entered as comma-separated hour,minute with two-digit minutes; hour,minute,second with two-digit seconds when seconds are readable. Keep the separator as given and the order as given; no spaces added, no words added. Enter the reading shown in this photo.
2,27
